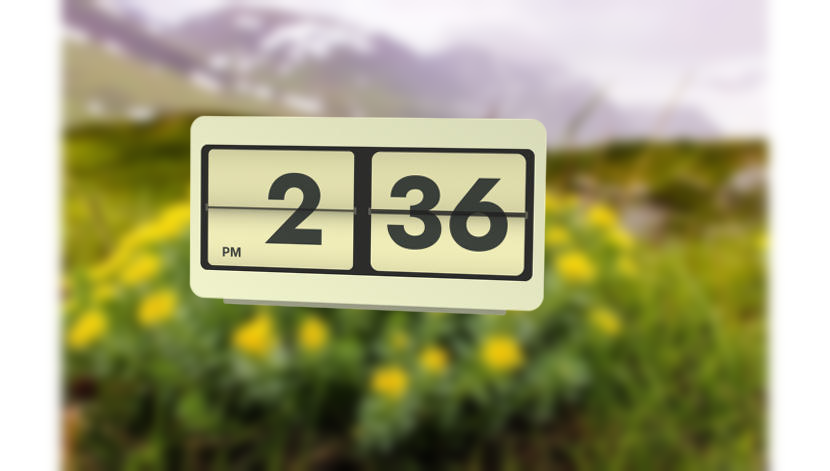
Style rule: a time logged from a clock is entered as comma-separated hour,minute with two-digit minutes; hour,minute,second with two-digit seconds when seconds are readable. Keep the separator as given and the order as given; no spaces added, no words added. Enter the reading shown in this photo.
2,36
